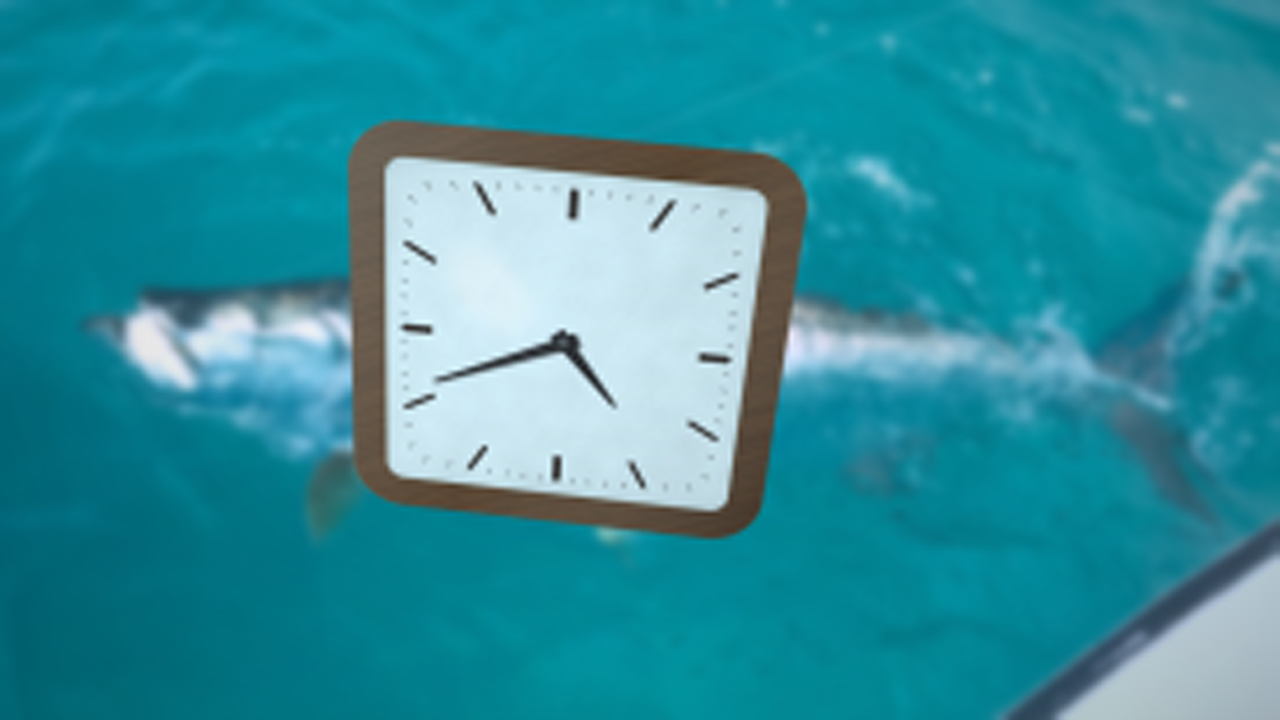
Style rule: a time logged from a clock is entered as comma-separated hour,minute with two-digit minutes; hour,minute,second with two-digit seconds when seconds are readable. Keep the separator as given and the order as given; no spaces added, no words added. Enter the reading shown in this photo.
4,41
